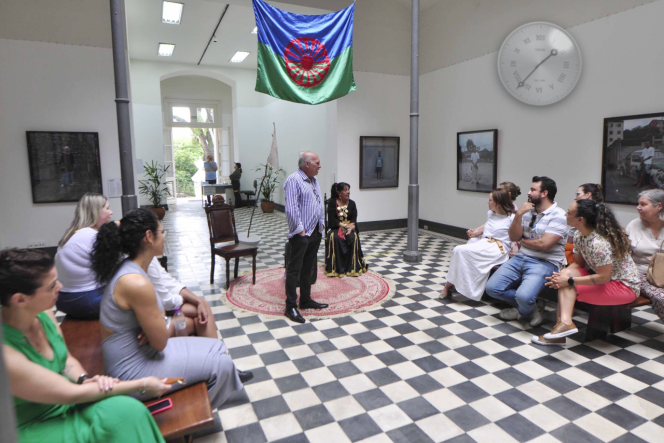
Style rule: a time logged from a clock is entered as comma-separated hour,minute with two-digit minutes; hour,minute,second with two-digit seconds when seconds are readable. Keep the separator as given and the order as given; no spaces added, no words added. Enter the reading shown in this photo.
1,37
